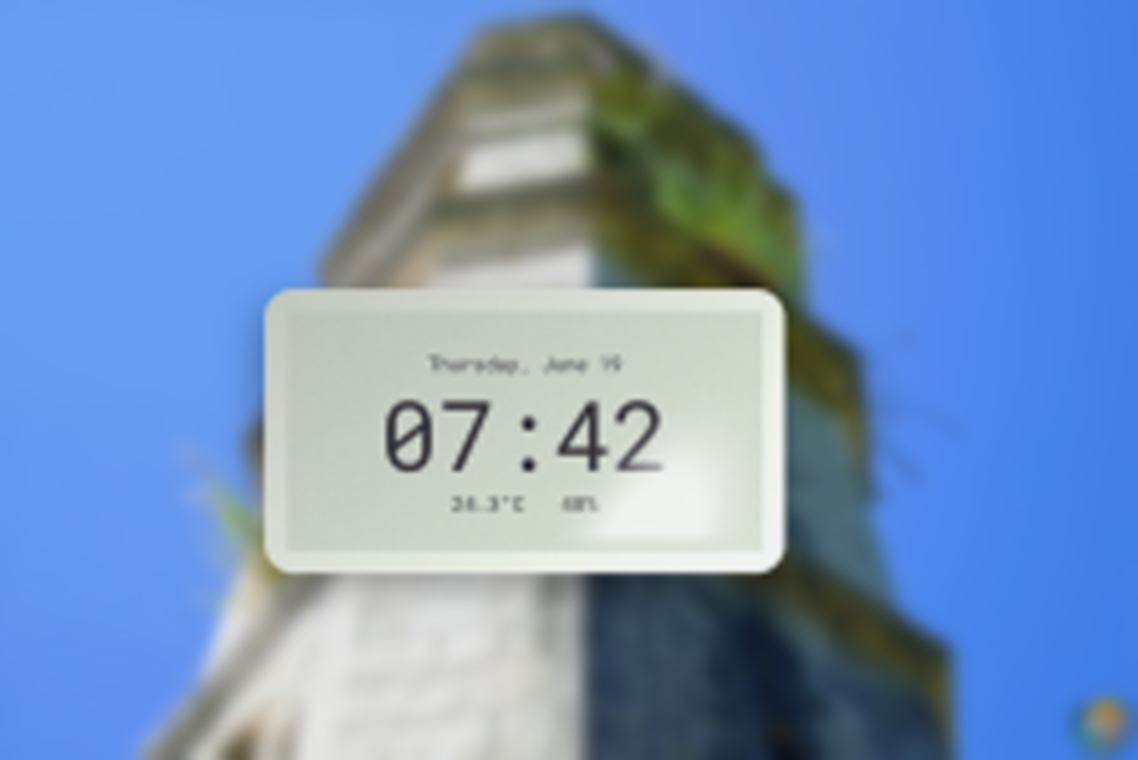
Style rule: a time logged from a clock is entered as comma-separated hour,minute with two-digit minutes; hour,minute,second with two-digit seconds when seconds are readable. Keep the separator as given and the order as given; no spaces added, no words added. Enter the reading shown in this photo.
7,42
